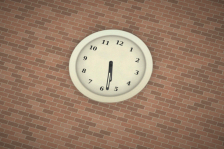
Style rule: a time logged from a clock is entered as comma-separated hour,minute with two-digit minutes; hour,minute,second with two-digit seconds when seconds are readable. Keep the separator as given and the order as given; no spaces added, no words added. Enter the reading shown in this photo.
5,28
